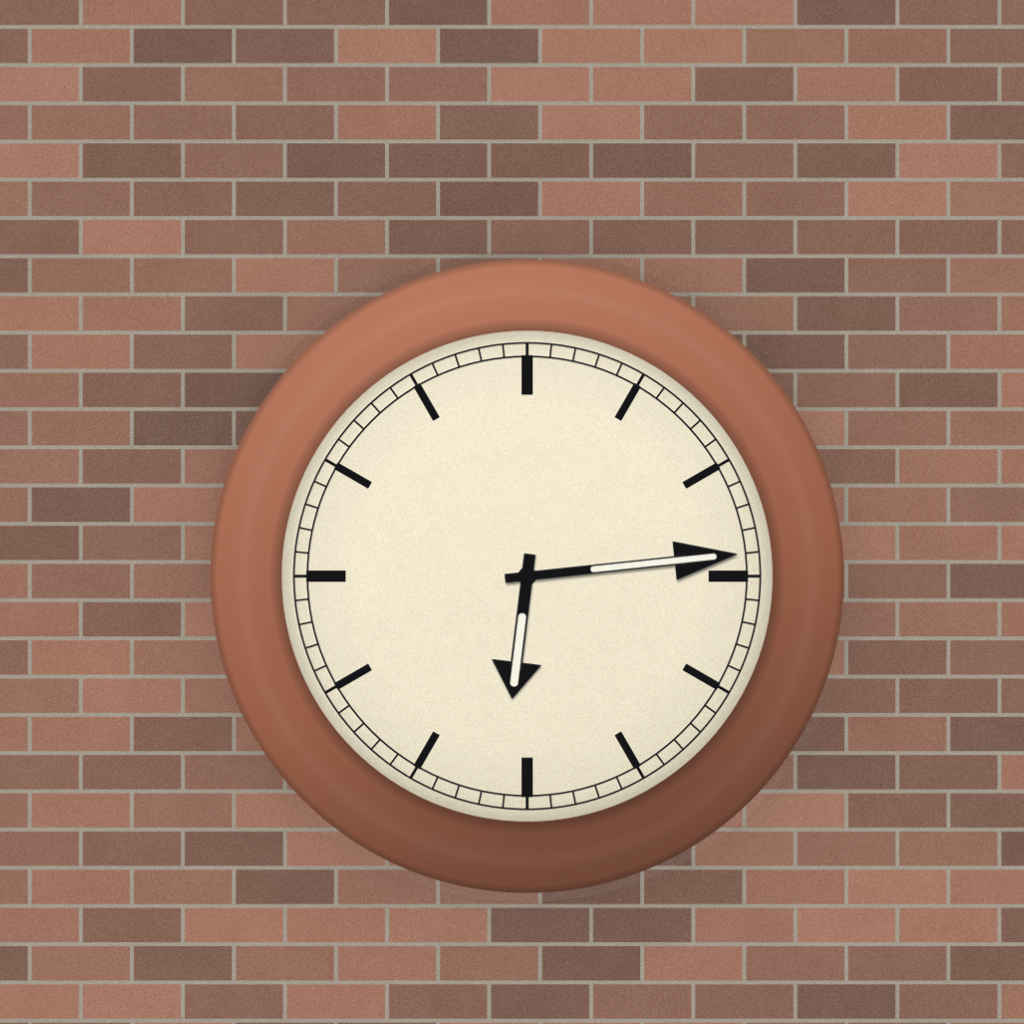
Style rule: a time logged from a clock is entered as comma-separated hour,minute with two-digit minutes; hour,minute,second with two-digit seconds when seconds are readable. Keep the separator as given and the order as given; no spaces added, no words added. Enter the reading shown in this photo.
6,14
